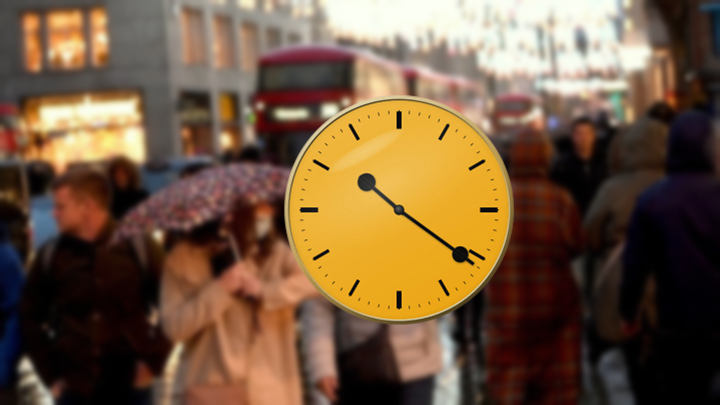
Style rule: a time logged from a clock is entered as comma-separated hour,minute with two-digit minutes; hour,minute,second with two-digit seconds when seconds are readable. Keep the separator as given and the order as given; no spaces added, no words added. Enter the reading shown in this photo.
10,21
